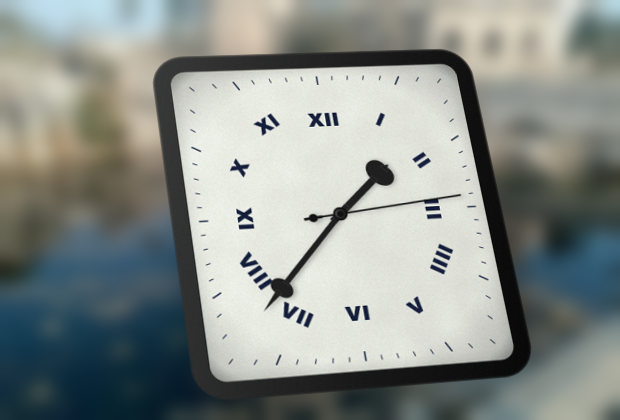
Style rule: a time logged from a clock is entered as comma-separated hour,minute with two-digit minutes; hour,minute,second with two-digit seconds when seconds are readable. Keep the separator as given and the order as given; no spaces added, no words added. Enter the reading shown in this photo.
1,37,14
